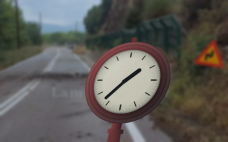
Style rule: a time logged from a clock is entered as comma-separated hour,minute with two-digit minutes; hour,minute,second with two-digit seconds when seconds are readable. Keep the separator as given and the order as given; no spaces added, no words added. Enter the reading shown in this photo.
1,37
